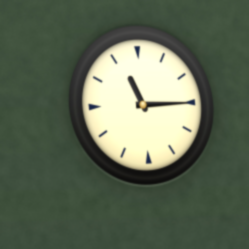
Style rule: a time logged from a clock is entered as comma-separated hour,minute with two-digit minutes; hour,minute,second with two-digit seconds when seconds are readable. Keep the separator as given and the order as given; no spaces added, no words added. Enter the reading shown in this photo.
11,15
